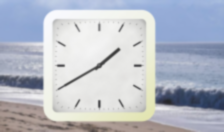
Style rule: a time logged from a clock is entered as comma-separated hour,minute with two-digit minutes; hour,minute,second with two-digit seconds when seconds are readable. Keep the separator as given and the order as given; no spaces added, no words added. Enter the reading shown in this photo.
1,40
